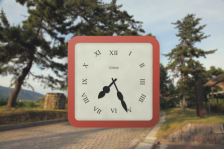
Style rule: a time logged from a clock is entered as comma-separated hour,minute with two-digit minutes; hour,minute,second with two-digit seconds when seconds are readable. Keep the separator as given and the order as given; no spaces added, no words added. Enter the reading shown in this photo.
7,26
